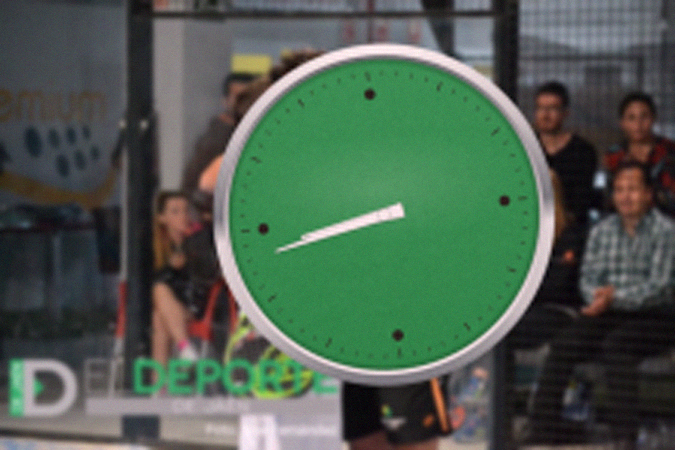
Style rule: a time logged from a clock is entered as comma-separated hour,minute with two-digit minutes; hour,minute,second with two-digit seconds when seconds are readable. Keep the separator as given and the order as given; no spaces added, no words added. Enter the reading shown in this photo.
8,43
